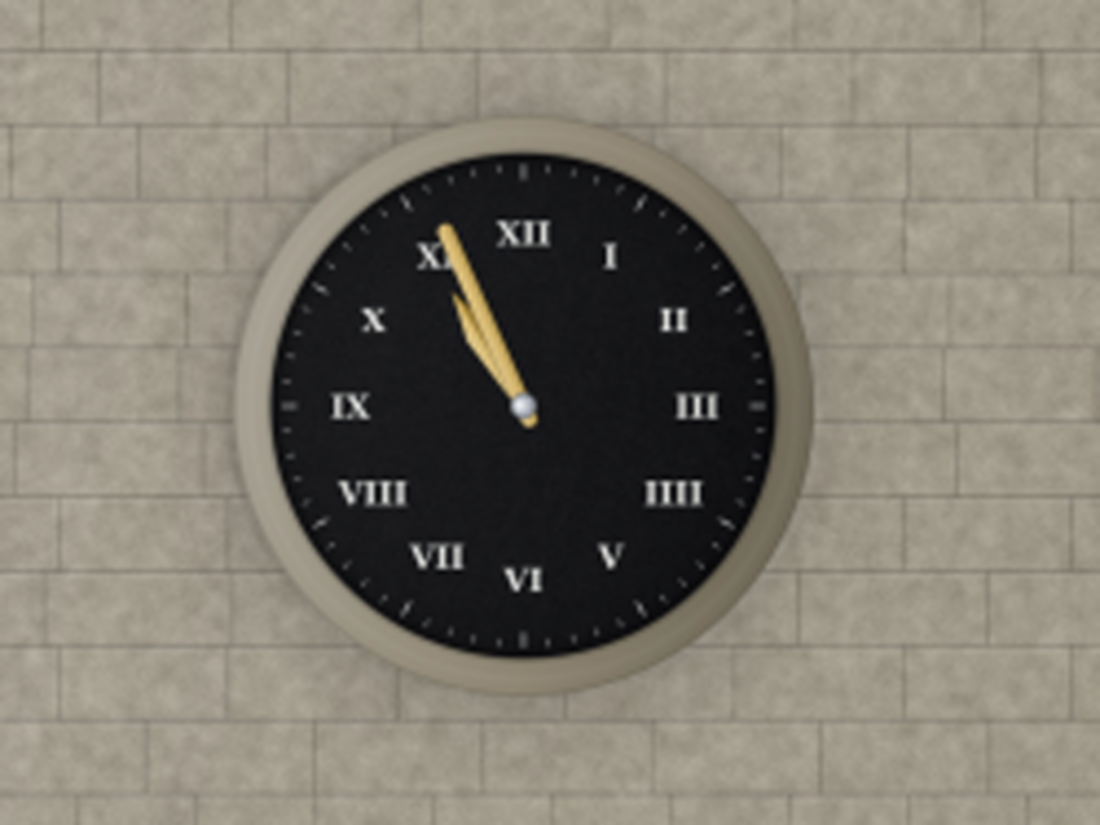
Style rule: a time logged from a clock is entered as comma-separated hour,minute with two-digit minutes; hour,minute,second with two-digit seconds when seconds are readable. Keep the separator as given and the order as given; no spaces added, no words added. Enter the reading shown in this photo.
10,56
